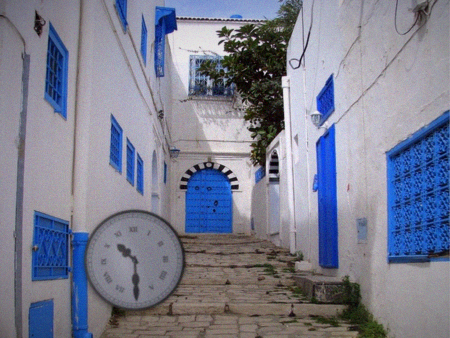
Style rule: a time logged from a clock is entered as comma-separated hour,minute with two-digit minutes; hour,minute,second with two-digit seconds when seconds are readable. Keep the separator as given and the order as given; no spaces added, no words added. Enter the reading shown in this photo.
10,30
